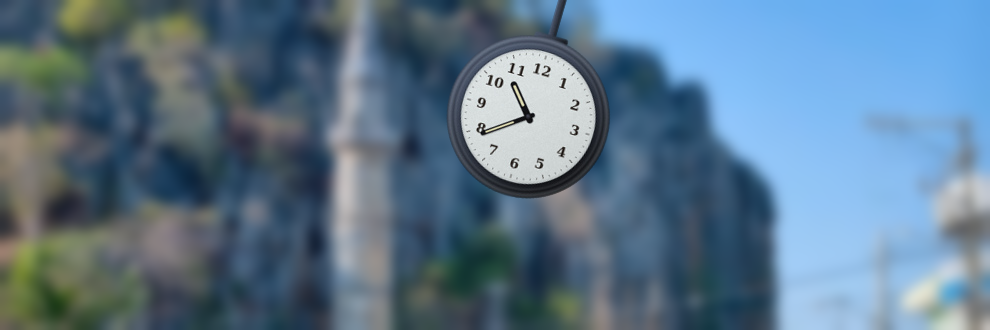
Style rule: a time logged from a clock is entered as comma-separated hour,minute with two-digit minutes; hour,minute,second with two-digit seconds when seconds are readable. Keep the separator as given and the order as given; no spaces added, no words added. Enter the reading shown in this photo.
10,39
